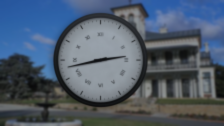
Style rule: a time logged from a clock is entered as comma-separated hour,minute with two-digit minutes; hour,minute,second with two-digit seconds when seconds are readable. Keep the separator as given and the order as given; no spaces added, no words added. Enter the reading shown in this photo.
2,43
